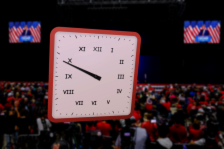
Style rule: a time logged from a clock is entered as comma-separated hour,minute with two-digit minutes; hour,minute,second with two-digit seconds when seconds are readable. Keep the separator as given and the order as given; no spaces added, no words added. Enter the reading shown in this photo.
9,49
